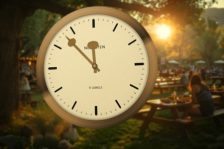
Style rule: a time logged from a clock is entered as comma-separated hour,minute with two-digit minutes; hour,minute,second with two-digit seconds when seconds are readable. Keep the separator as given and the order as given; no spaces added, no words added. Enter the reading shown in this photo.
11,53
